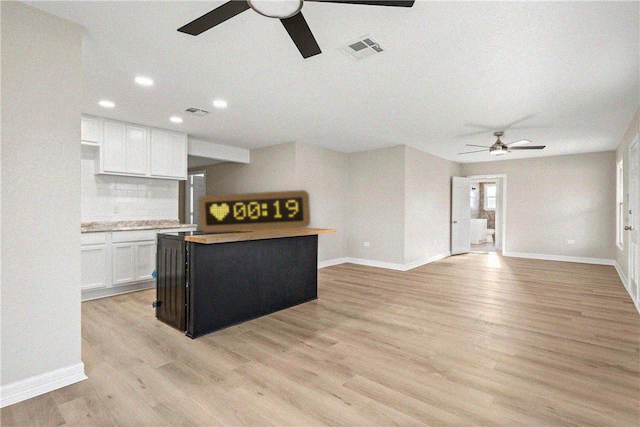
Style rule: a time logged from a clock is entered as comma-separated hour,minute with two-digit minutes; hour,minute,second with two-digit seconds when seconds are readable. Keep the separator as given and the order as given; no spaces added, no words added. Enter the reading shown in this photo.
0,19
